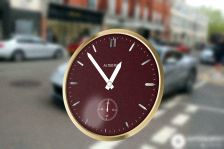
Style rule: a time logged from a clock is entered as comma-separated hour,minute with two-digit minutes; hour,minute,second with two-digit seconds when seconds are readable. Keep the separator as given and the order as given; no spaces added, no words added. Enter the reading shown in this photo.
12,53
